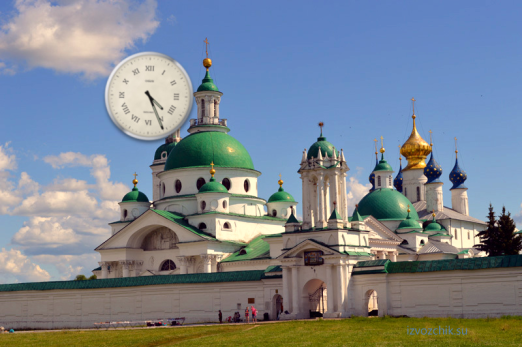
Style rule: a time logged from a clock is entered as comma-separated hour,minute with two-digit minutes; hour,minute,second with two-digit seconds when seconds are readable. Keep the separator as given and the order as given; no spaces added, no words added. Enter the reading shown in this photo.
4,26
